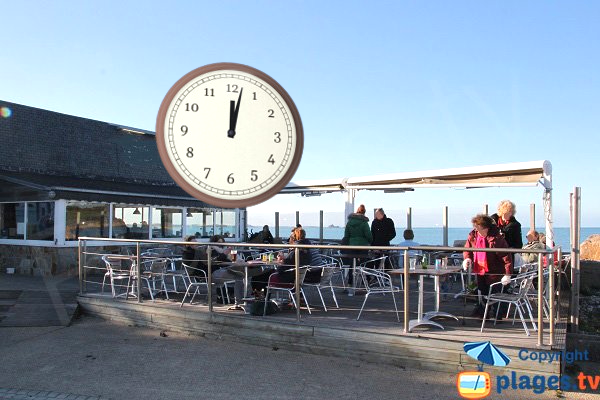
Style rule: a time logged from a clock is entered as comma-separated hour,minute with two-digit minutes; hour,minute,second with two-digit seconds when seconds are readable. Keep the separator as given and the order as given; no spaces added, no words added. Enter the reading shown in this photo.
12,02
